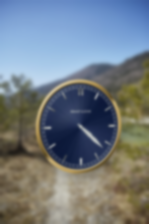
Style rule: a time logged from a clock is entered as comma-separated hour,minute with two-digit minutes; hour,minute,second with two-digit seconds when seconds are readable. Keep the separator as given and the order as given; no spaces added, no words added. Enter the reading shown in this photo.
4,22
